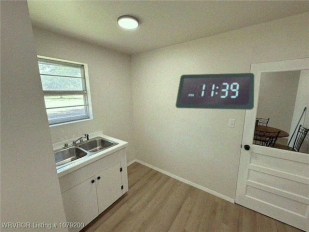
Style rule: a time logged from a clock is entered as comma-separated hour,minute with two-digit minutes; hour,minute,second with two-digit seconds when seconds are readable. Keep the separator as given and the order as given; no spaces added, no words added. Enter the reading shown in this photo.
11,39
